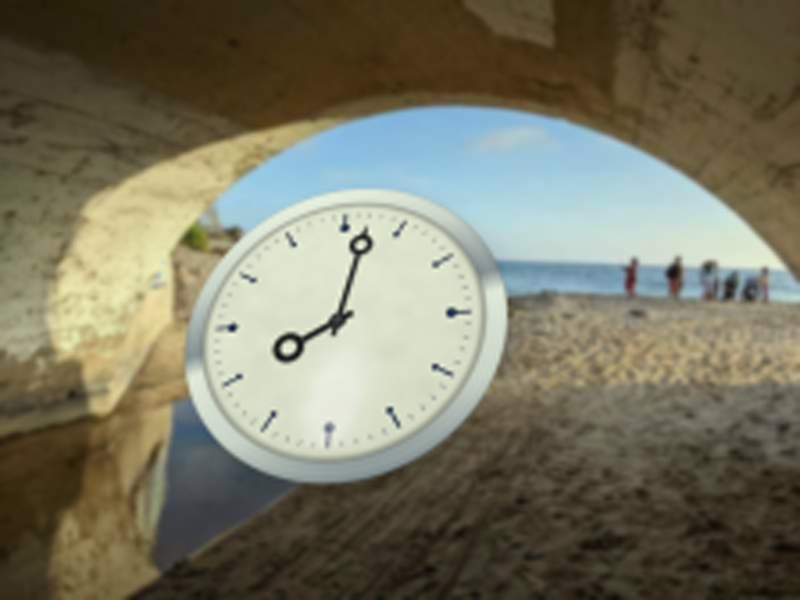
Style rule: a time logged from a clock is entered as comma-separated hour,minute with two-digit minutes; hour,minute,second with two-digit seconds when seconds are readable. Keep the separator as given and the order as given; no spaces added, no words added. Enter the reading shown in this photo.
8,02
